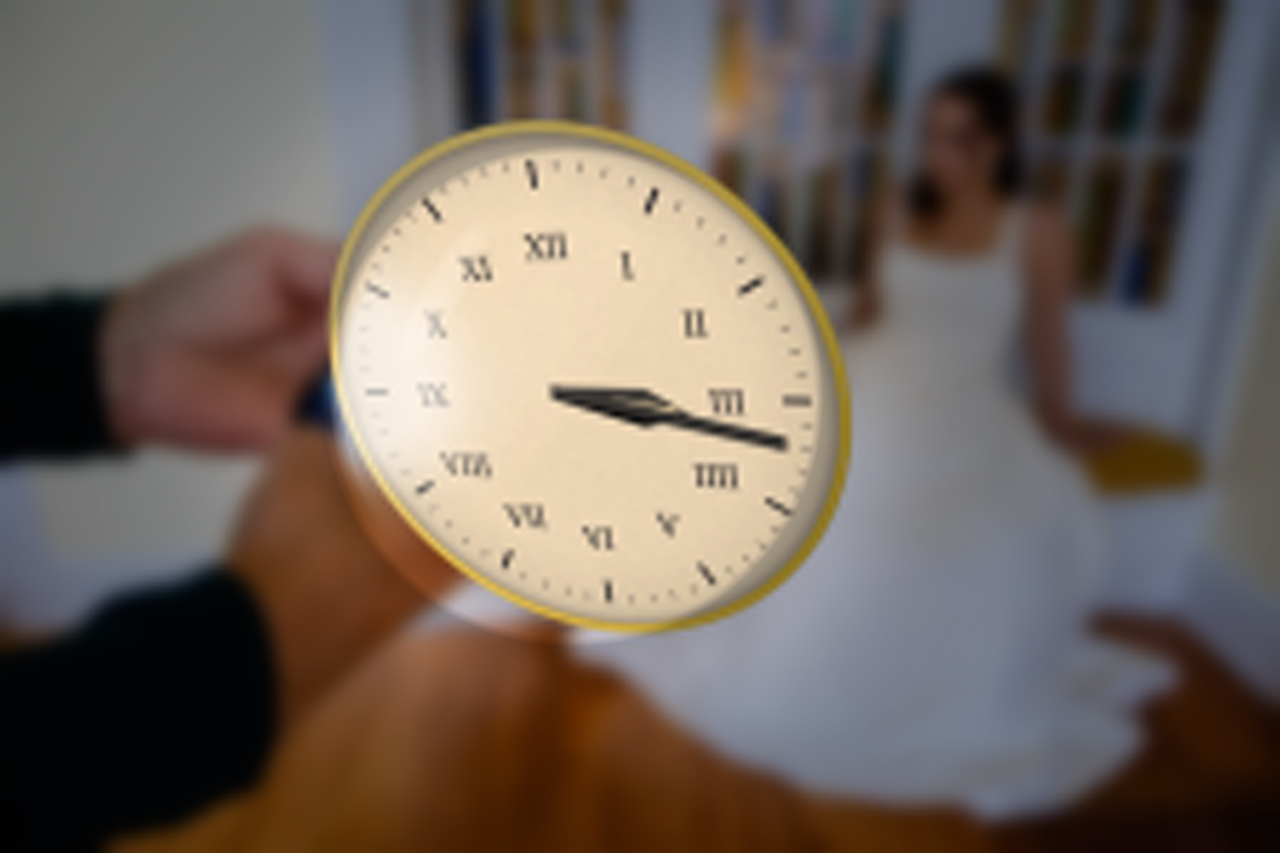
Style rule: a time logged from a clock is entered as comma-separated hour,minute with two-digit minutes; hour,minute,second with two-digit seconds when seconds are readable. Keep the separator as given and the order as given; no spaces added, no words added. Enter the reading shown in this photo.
3,17
